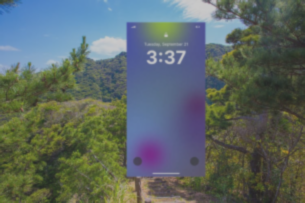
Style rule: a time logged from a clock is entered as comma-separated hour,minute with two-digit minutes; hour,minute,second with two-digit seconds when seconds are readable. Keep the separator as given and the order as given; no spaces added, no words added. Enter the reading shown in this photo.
3,37
